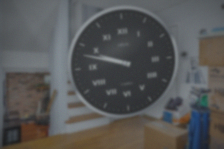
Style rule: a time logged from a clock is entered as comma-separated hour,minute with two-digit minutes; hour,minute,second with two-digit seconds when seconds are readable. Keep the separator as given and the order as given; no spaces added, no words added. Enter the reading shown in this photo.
9,48
